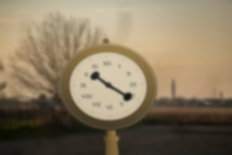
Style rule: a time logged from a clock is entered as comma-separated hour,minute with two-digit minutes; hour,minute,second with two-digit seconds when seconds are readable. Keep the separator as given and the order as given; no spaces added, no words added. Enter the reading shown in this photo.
10,21
